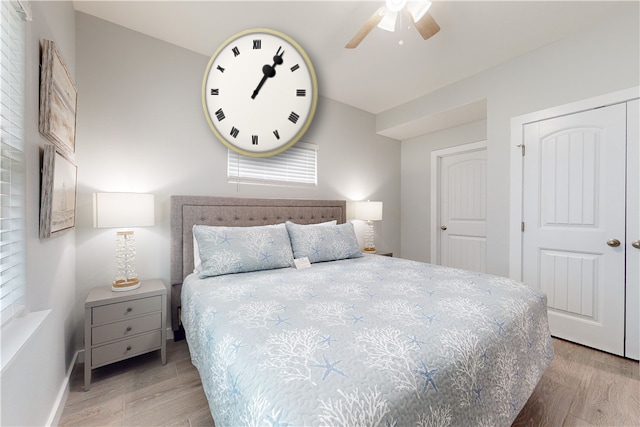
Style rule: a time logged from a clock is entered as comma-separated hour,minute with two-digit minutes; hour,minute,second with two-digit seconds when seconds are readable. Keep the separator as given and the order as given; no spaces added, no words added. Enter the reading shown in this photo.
1,06
